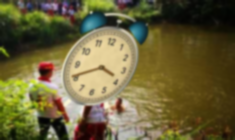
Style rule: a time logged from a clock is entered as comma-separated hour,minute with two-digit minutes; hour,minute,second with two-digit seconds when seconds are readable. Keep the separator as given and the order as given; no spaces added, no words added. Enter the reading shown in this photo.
3,41
